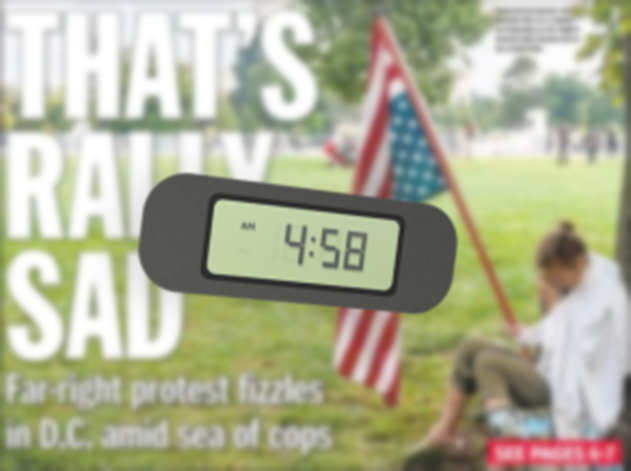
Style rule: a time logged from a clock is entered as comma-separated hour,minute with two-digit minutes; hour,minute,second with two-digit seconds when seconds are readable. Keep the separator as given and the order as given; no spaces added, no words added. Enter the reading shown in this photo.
4,58
